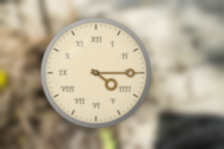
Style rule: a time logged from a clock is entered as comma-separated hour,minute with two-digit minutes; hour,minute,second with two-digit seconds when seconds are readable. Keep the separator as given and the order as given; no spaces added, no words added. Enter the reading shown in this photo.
4,15
